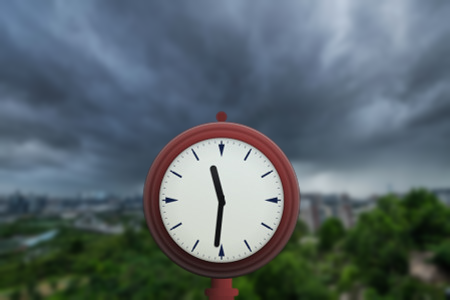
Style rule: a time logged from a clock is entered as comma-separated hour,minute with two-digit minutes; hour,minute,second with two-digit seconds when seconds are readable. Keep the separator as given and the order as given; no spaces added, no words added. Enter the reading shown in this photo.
11,31
